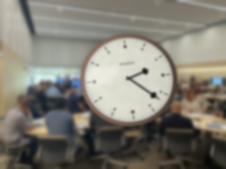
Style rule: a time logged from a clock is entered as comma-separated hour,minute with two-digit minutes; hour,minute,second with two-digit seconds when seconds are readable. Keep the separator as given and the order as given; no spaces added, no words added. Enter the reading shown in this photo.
2,22
